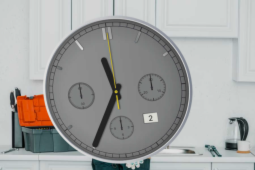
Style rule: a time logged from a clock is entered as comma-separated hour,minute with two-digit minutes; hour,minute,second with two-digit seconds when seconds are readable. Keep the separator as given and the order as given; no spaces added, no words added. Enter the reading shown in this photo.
11,35
